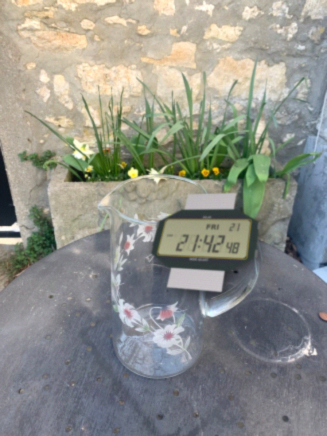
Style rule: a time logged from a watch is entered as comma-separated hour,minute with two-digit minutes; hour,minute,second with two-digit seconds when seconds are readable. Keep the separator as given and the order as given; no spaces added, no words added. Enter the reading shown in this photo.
21,42,48
